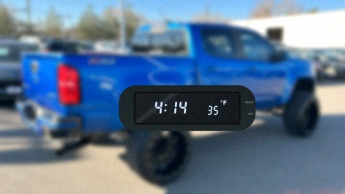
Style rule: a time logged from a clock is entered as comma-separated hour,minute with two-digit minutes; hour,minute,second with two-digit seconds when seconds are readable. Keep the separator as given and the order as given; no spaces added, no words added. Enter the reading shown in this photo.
4,14
